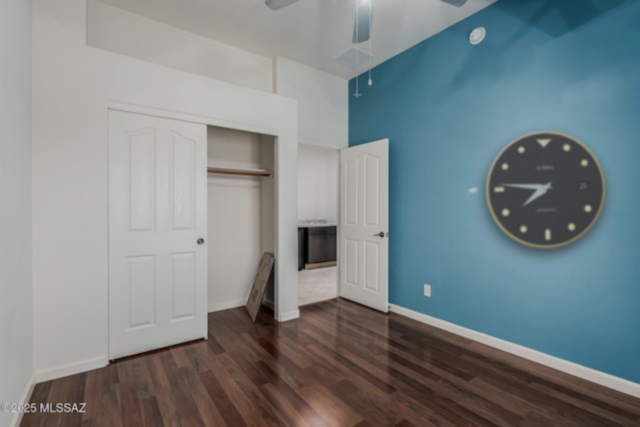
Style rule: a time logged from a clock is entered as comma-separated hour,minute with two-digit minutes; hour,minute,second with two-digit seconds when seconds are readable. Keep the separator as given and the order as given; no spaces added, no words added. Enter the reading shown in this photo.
7,46
